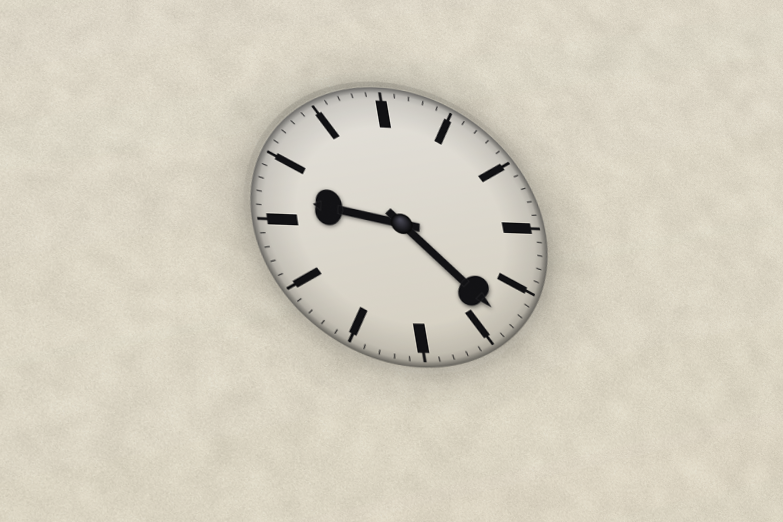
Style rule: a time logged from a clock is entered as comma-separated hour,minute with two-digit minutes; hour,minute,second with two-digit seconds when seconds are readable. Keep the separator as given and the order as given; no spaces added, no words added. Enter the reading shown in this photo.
9,23
